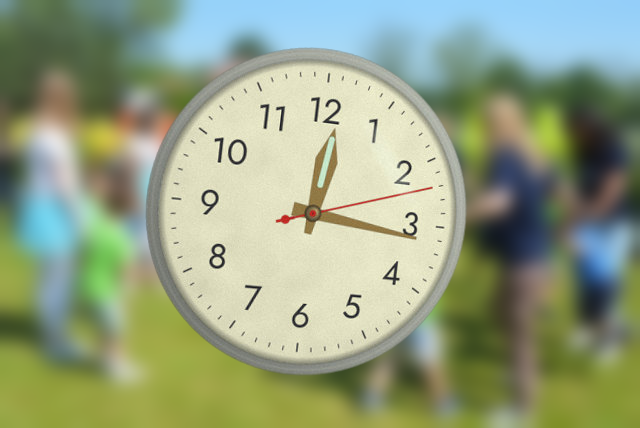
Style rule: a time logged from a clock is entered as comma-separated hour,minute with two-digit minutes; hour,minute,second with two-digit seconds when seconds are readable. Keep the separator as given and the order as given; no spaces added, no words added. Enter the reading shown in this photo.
12,16,12
